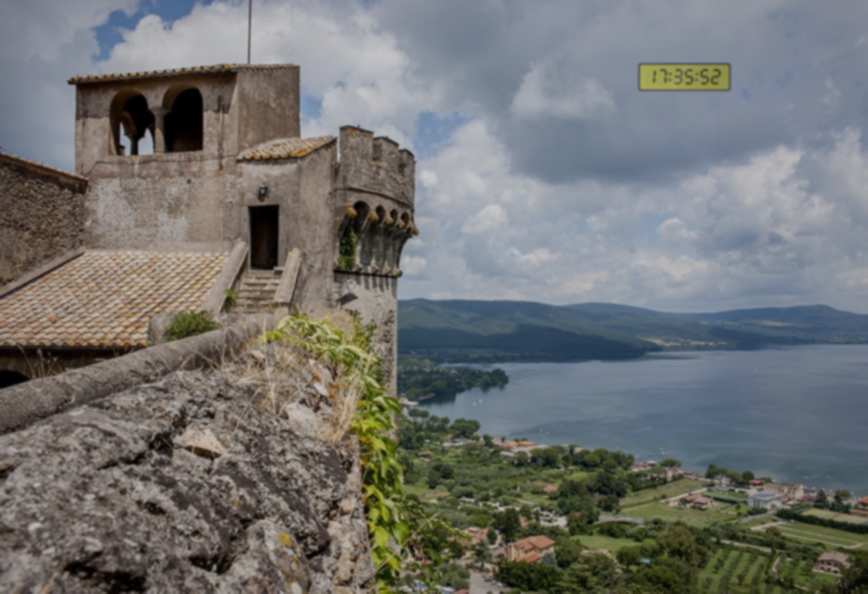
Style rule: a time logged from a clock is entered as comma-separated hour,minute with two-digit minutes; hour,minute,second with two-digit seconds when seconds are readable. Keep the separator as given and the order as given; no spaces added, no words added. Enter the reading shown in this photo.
17,35,52
